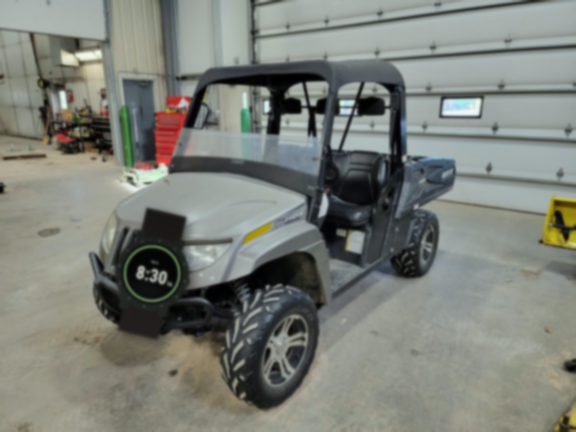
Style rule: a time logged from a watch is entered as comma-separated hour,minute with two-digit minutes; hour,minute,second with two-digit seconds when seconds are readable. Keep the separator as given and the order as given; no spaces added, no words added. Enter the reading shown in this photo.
8,30
